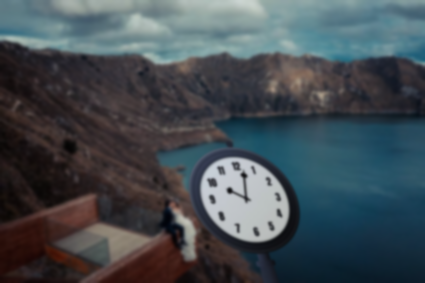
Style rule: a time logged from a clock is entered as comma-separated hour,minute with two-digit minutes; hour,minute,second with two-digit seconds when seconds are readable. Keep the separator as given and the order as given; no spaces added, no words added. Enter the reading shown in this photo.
10,02
